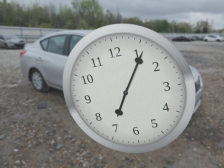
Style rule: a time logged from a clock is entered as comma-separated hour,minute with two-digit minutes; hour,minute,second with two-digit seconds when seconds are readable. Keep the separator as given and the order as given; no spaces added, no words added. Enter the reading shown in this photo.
7,06
